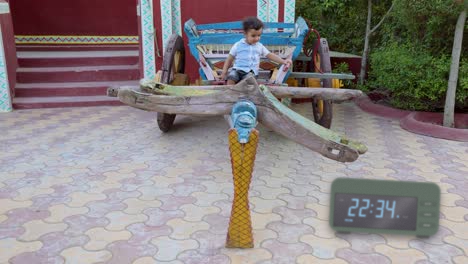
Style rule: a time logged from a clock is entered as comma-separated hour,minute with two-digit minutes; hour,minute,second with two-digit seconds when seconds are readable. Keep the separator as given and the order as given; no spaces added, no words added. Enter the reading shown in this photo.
22,34
